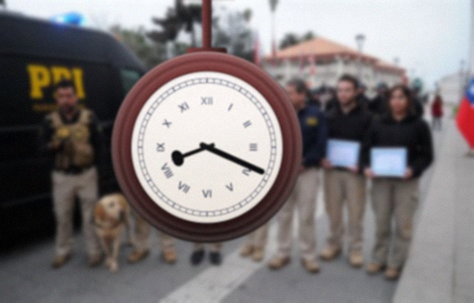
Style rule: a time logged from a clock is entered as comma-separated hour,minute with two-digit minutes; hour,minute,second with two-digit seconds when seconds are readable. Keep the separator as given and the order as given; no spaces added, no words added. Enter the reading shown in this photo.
8,19
